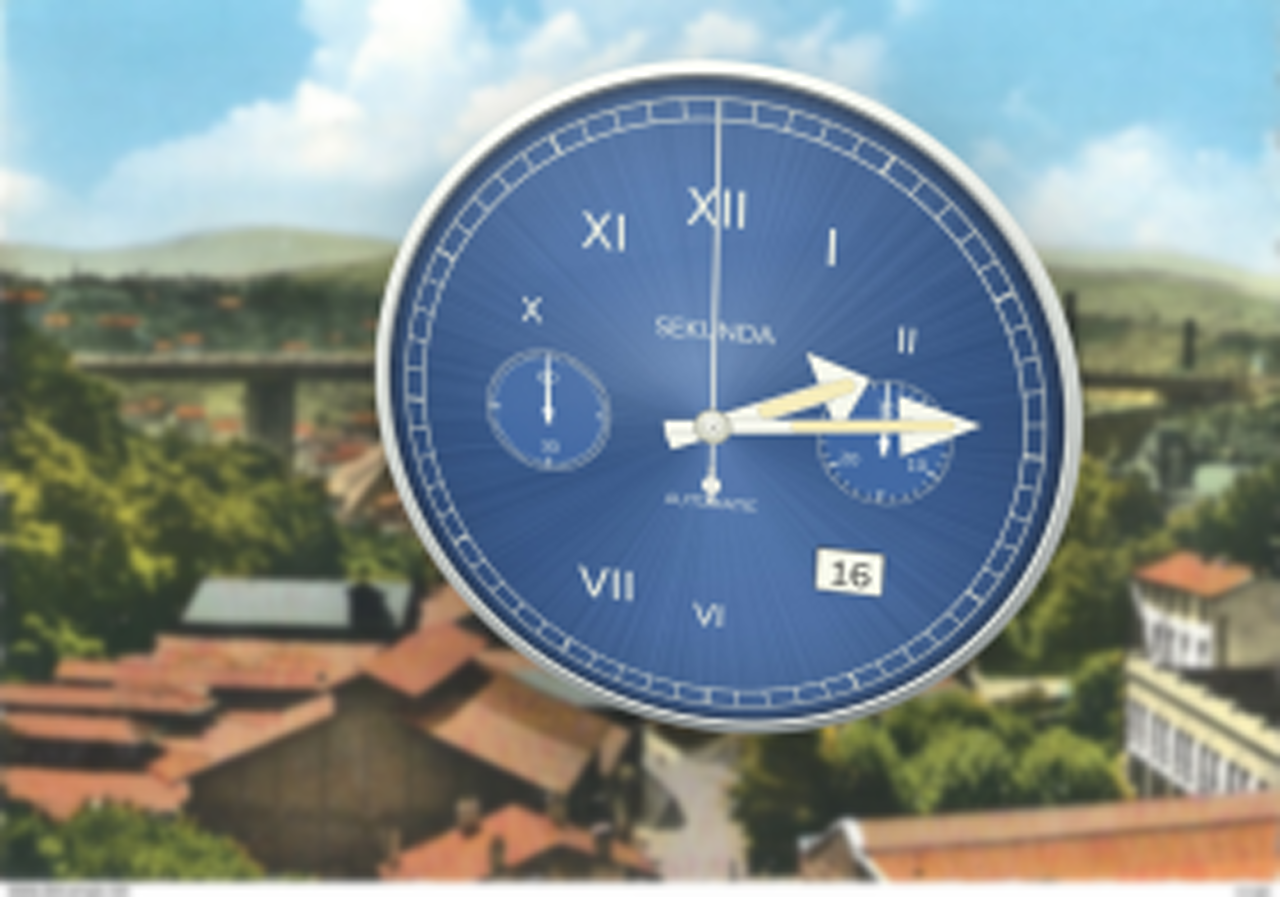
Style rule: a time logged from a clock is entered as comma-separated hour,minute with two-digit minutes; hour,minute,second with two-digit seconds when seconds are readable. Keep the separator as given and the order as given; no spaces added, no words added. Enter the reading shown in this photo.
2,14
